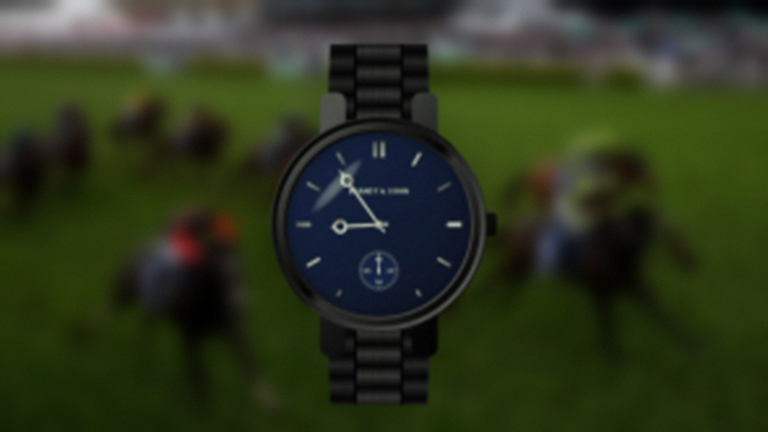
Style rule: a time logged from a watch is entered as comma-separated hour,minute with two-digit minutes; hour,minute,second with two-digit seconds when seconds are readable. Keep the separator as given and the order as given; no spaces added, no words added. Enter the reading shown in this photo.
8,54
